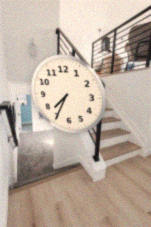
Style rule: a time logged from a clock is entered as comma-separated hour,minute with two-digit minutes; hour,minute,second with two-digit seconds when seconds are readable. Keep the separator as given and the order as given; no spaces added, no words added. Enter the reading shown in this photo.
7,35
